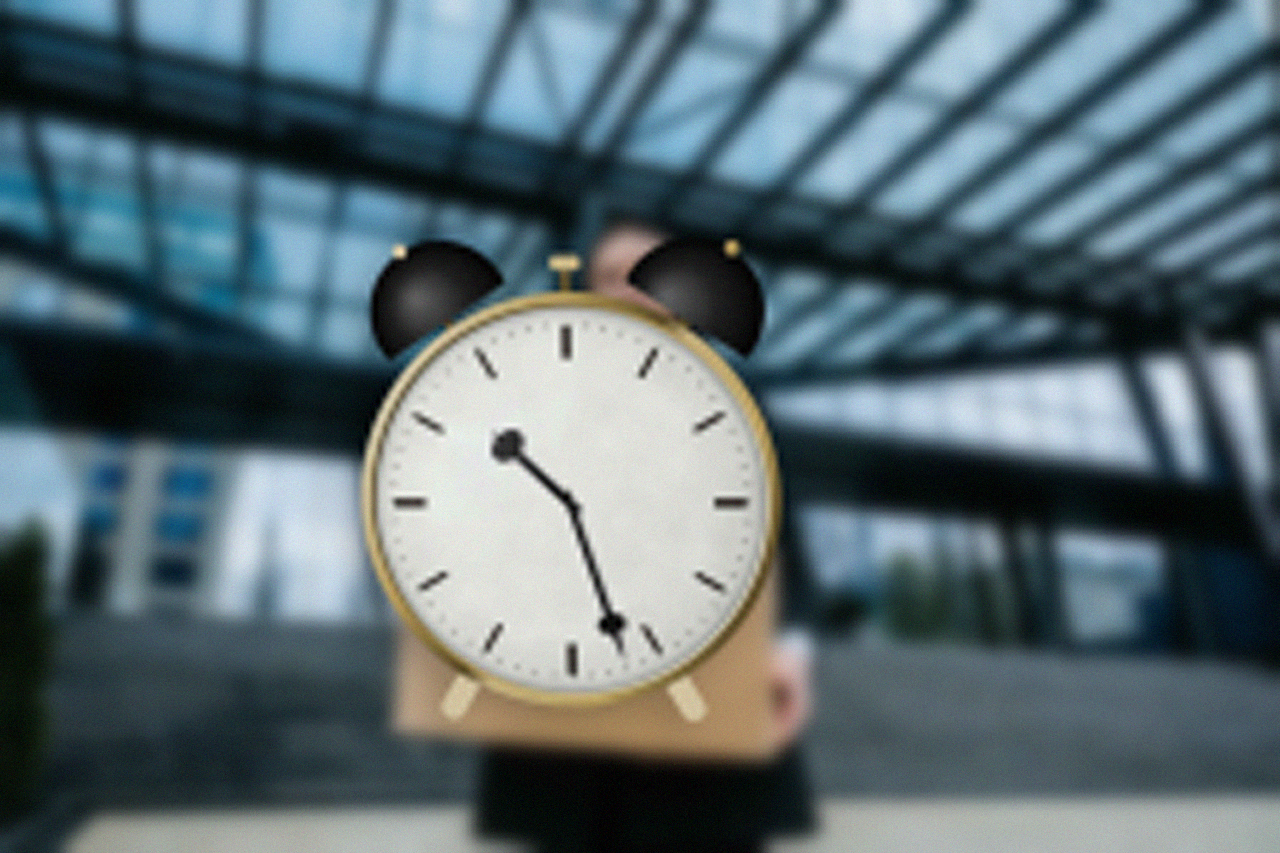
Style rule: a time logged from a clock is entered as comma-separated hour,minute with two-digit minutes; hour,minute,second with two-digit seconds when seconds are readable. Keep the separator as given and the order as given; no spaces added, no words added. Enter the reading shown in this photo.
10,27
